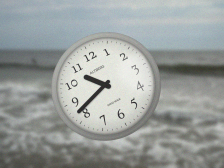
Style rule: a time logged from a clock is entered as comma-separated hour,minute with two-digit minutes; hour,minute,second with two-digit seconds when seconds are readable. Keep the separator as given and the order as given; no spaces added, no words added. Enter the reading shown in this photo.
10,42
